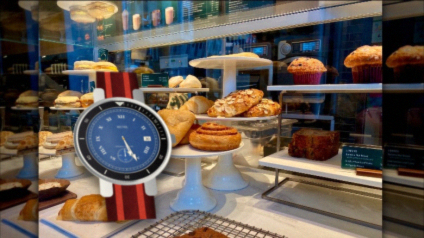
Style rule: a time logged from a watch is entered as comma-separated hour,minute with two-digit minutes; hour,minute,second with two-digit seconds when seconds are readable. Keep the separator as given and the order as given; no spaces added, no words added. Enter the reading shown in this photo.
5,26
